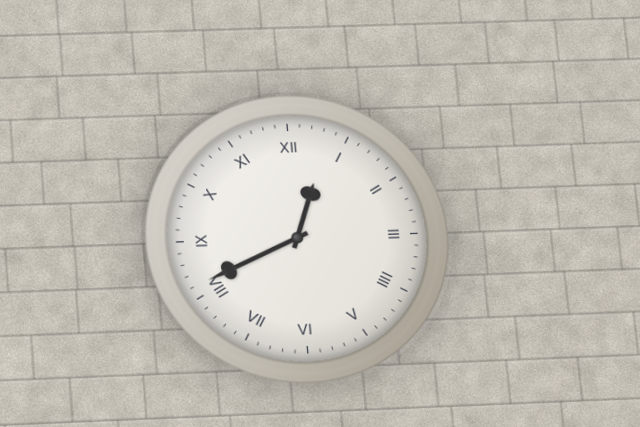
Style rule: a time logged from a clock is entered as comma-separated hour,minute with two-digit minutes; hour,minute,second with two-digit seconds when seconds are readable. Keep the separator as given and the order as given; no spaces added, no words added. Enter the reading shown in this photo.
12,41
